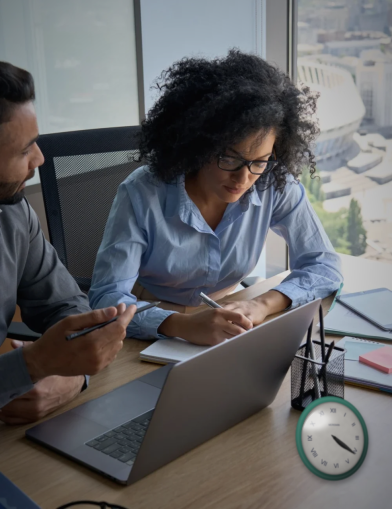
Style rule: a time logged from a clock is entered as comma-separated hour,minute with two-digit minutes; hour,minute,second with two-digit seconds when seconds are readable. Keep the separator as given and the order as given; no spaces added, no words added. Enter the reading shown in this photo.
4,21
